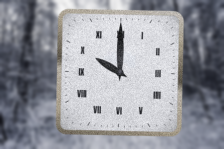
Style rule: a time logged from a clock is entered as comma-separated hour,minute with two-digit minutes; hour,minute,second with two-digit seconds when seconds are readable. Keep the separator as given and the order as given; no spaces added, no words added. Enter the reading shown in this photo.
10,00
